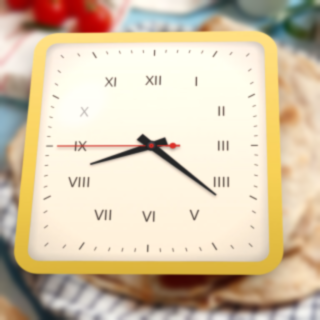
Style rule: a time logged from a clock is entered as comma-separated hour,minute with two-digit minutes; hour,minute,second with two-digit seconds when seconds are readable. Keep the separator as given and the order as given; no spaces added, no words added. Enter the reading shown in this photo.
8,21,45
